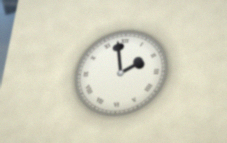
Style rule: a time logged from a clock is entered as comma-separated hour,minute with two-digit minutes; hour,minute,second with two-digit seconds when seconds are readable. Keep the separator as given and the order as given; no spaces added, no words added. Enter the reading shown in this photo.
1,58
